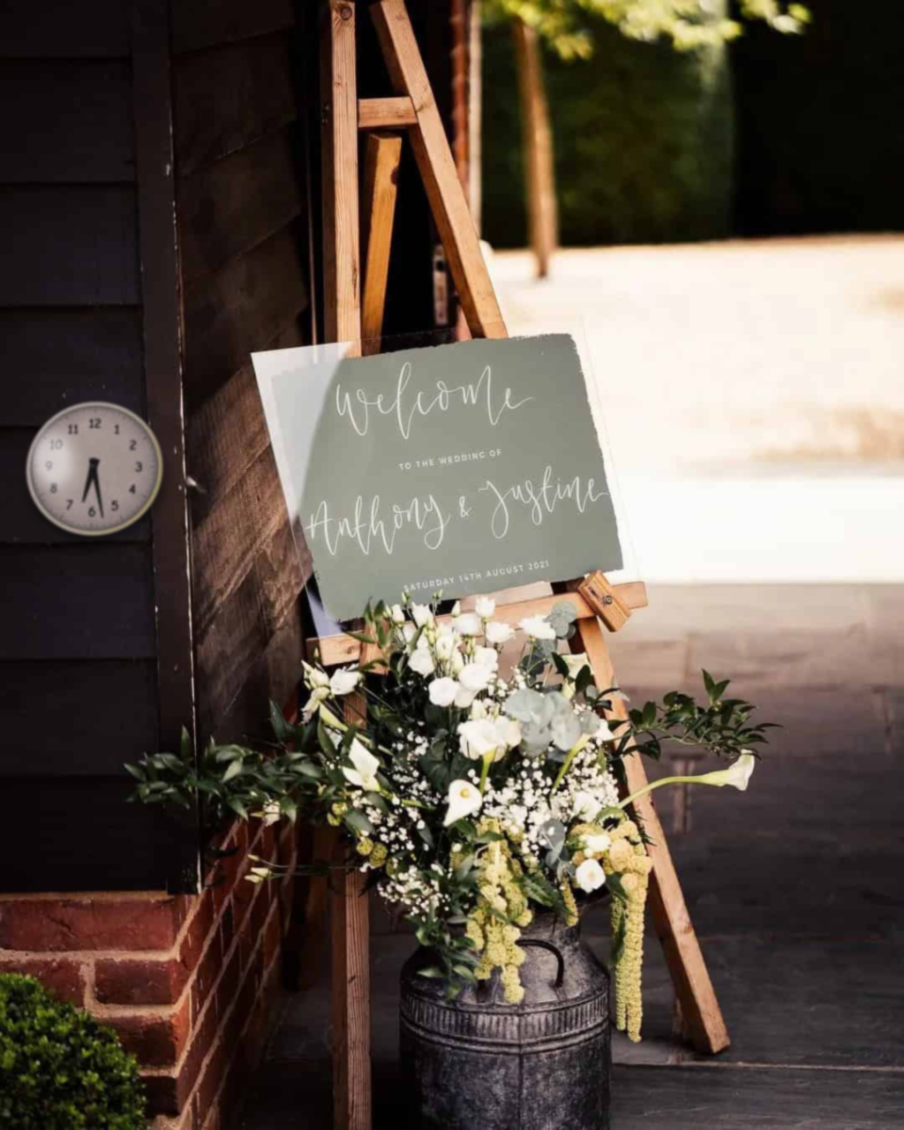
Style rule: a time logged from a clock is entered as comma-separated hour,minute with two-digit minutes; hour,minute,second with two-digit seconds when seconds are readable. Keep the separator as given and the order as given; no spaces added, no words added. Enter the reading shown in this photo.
6,28
